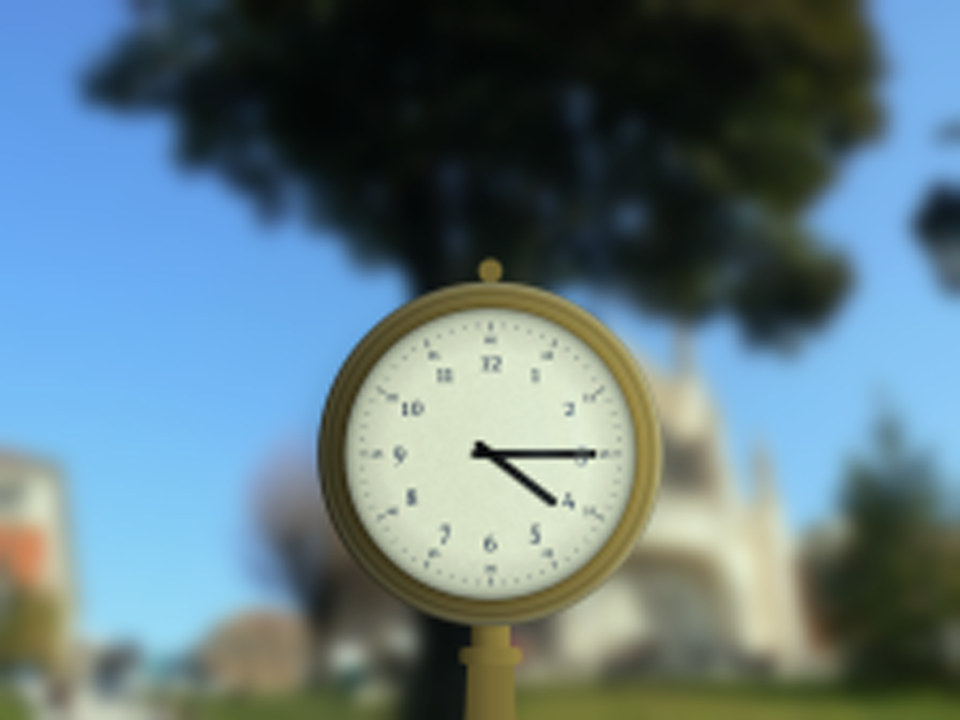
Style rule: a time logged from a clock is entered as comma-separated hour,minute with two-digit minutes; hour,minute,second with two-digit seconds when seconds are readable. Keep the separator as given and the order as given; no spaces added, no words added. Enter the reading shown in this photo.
4,15
